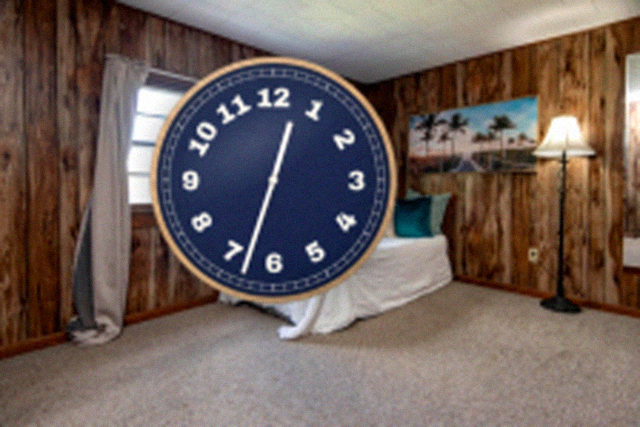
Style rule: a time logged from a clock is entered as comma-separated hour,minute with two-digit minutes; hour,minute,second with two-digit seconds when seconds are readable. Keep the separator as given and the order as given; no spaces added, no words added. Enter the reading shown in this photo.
12,33
